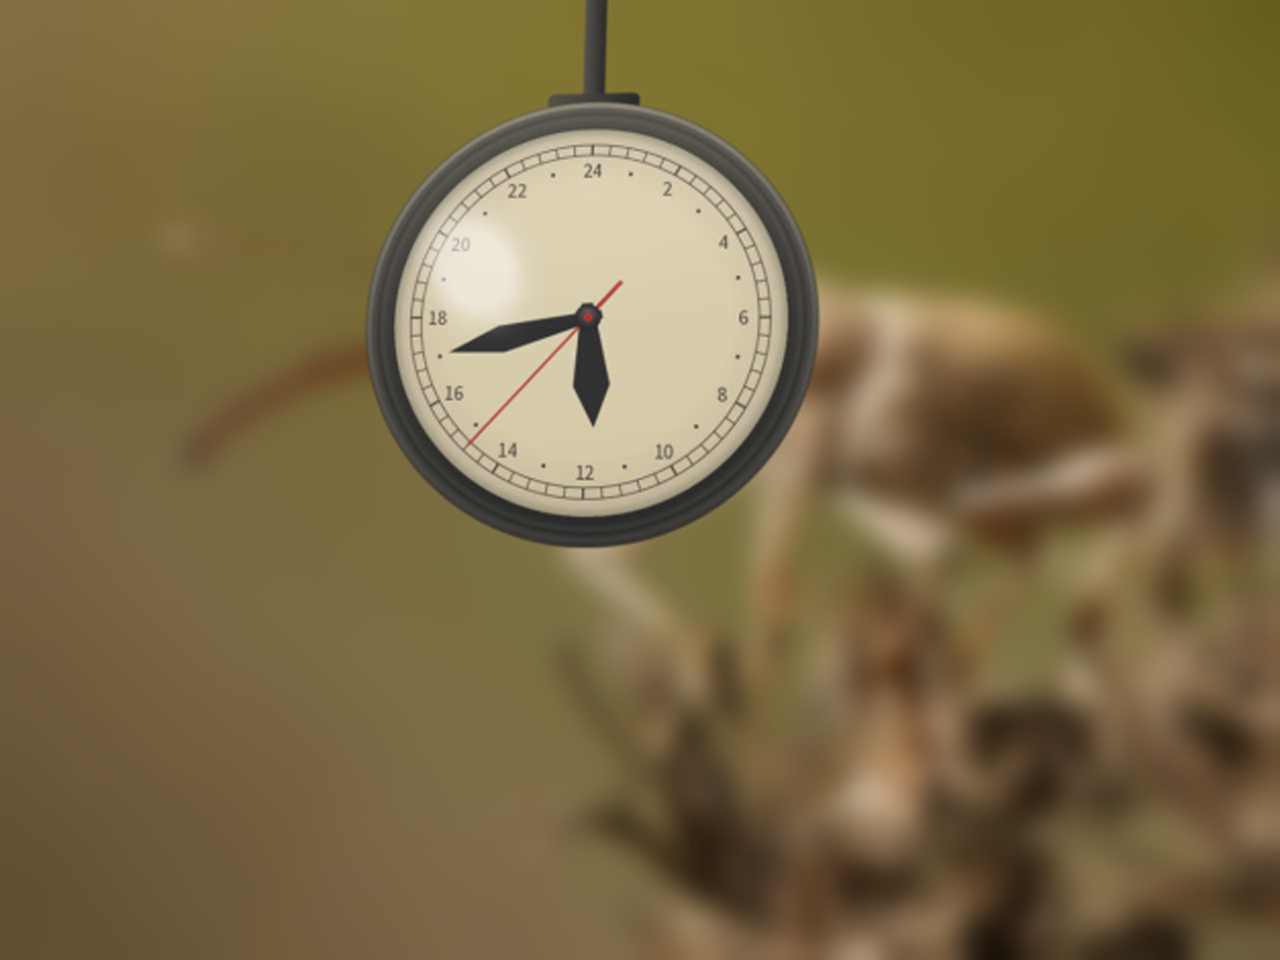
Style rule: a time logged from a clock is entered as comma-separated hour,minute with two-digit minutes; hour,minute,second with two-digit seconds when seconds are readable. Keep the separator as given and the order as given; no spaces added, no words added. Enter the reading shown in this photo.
11,42,37
